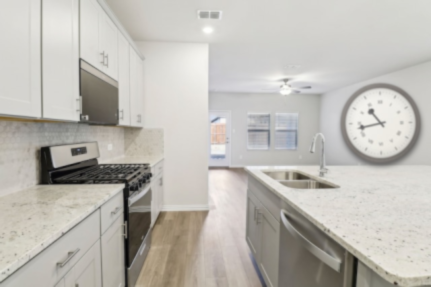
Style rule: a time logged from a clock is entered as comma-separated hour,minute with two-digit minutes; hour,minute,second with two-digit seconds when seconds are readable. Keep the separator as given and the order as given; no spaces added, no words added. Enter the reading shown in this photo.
10,43
